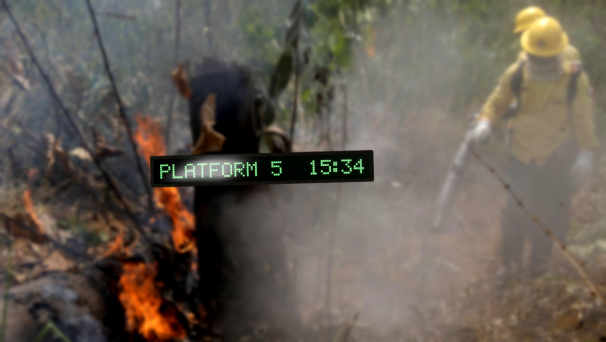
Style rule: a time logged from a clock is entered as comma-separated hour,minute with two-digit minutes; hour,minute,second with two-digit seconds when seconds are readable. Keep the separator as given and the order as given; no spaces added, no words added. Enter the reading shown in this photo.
15,34
